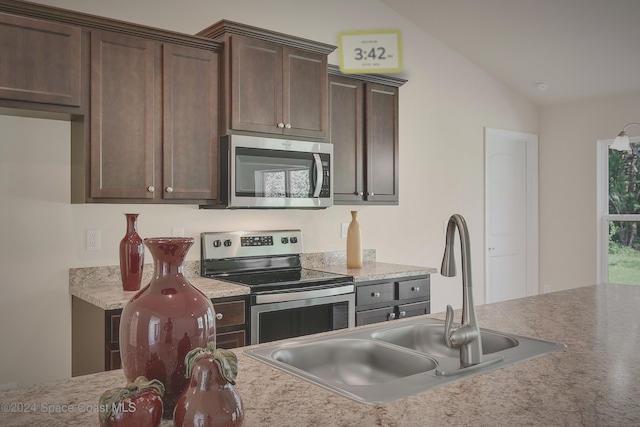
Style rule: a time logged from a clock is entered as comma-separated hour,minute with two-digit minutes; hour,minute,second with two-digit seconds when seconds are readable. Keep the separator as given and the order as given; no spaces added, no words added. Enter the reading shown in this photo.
3,42
